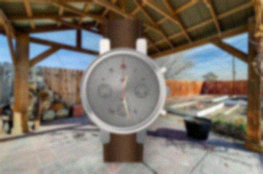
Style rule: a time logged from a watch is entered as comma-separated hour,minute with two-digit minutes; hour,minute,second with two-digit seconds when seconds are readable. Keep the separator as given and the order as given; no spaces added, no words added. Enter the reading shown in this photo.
12,28
